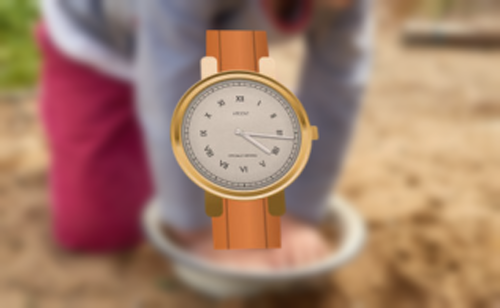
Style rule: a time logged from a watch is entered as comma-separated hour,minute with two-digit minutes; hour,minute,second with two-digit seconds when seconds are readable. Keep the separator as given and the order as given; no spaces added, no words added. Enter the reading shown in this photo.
4,16
